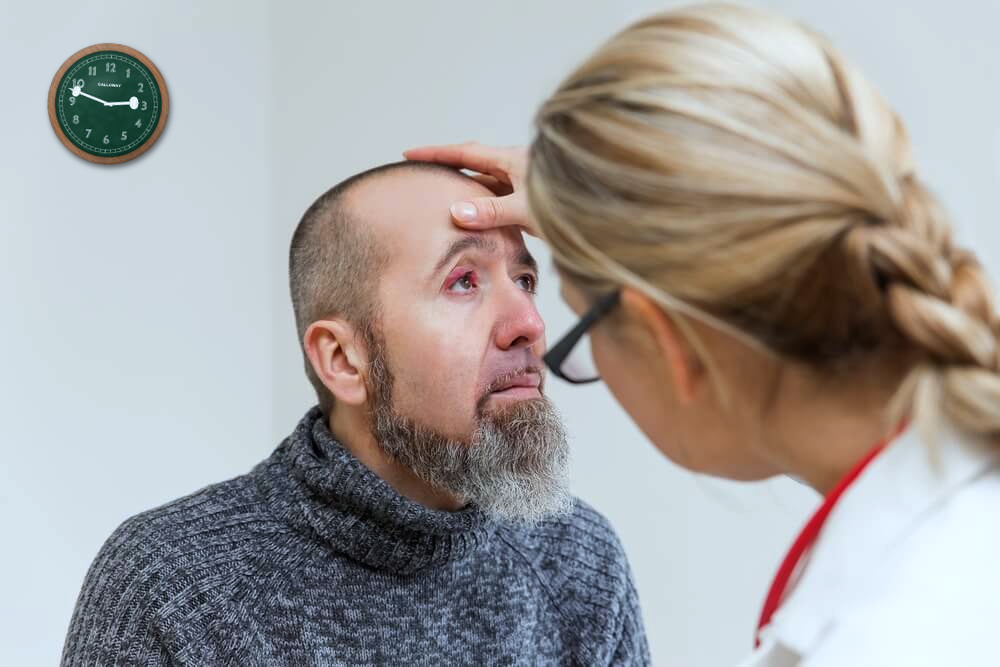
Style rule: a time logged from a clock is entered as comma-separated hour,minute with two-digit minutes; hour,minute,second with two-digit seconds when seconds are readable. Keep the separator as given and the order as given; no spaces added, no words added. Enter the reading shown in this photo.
2,48
